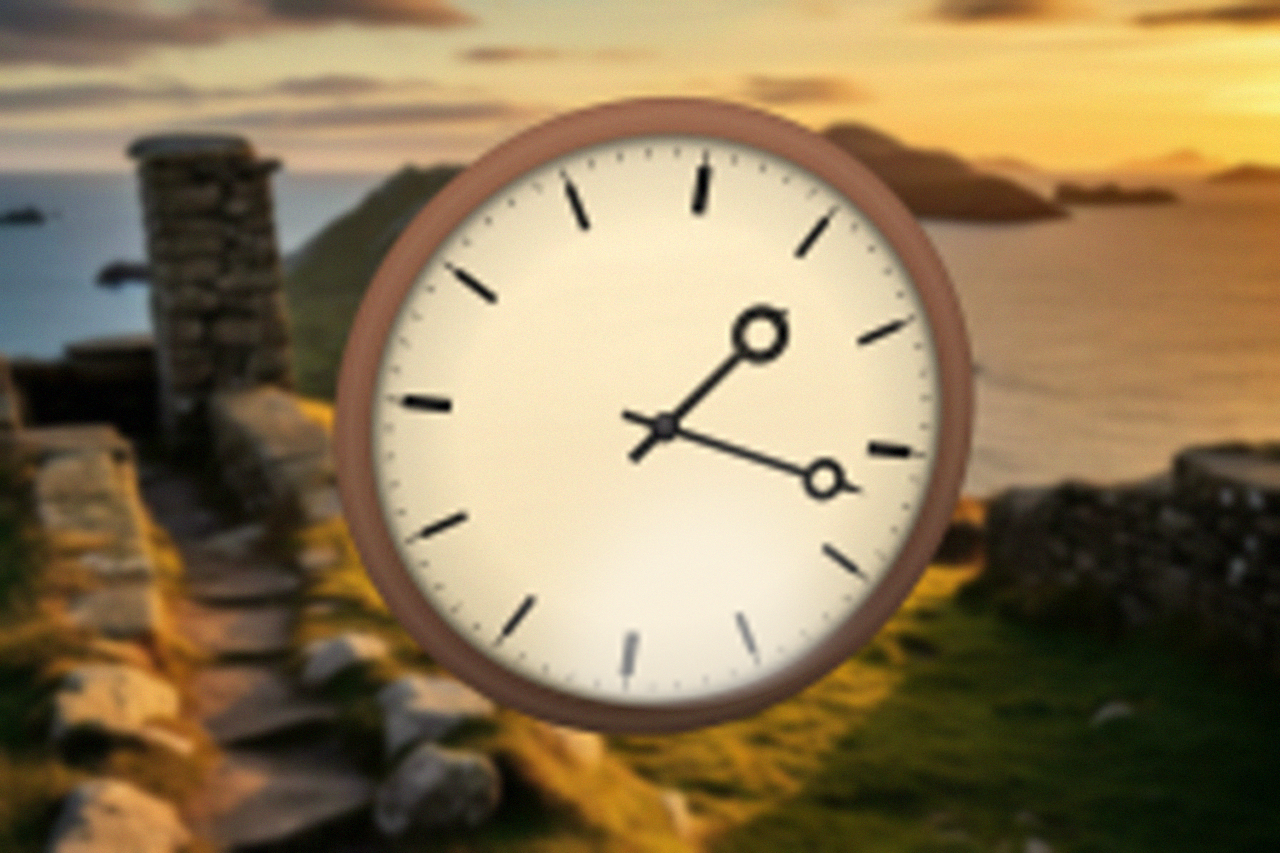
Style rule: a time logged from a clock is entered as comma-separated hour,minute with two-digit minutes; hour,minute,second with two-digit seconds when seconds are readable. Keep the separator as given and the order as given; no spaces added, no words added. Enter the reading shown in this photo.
1,17
